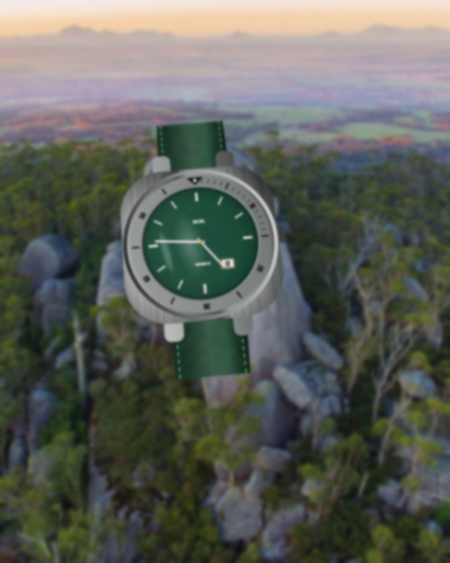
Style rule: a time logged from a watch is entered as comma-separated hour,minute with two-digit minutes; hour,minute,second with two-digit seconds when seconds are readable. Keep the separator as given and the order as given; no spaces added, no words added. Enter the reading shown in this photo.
4,46
